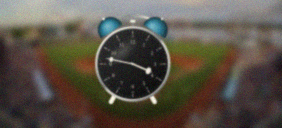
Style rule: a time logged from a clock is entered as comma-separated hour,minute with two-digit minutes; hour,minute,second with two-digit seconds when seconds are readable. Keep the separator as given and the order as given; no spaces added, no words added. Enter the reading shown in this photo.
3,47
